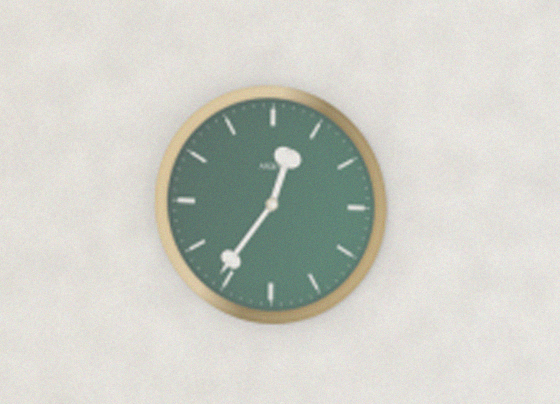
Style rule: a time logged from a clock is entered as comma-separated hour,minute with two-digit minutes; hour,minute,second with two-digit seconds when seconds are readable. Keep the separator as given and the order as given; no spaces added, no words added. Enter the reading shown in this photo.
12,36
